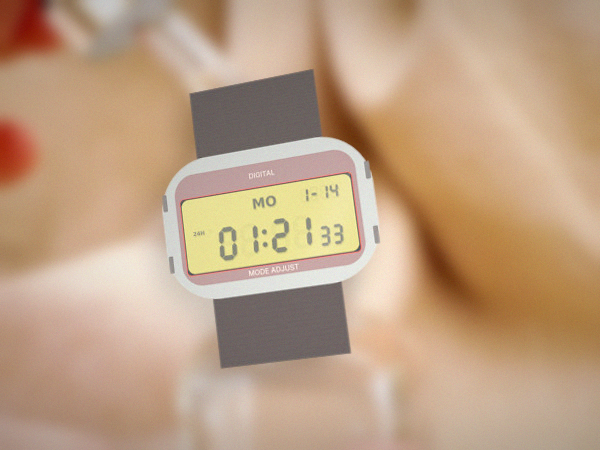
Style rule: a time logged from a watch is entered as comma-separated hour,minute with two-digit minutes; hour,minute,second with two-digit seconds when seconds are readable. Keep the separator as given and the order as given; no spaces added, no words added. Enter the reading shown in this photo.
1,21,33
